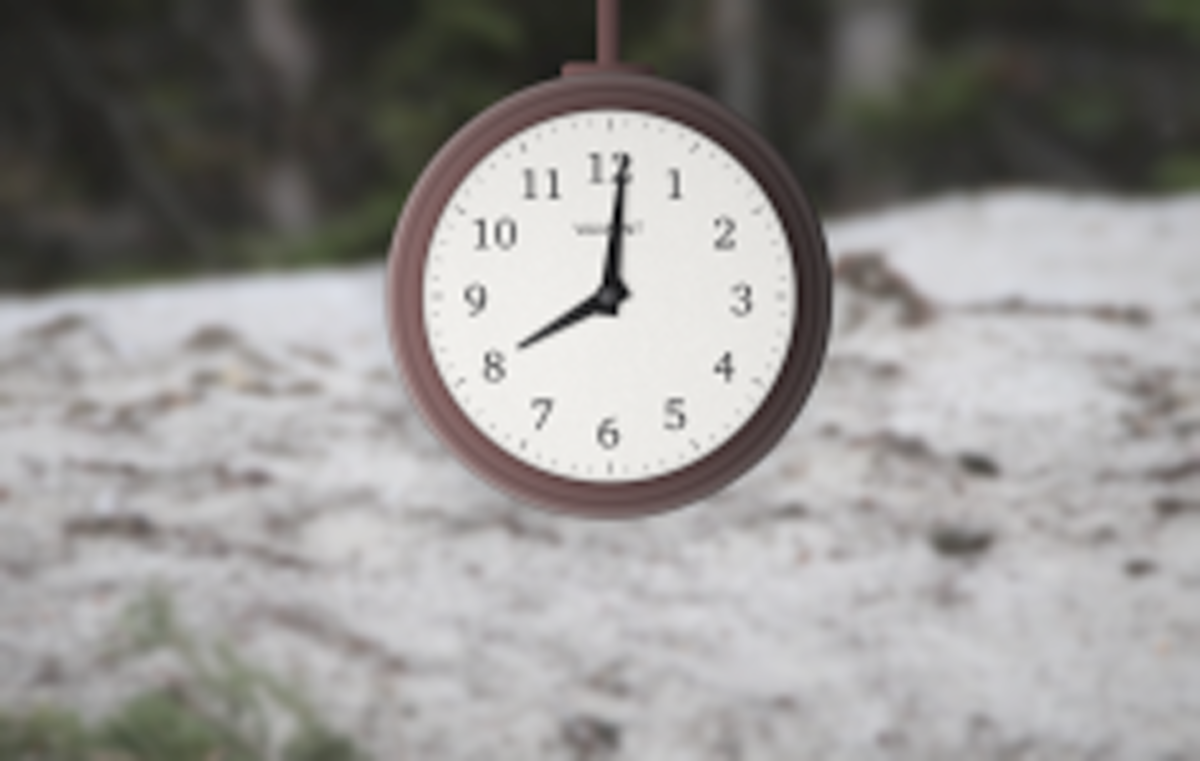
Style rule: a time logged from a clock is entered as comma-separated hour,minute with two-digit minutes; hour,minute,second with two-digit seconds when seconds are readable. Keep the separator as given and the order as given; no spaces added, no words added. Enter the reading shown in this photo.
8,01
